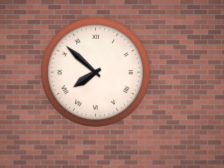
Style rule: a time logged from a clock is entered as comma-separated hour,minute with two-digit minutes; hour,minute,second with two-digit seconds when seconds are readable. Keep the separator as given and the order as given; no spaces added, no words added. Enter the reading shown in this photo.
7,52
